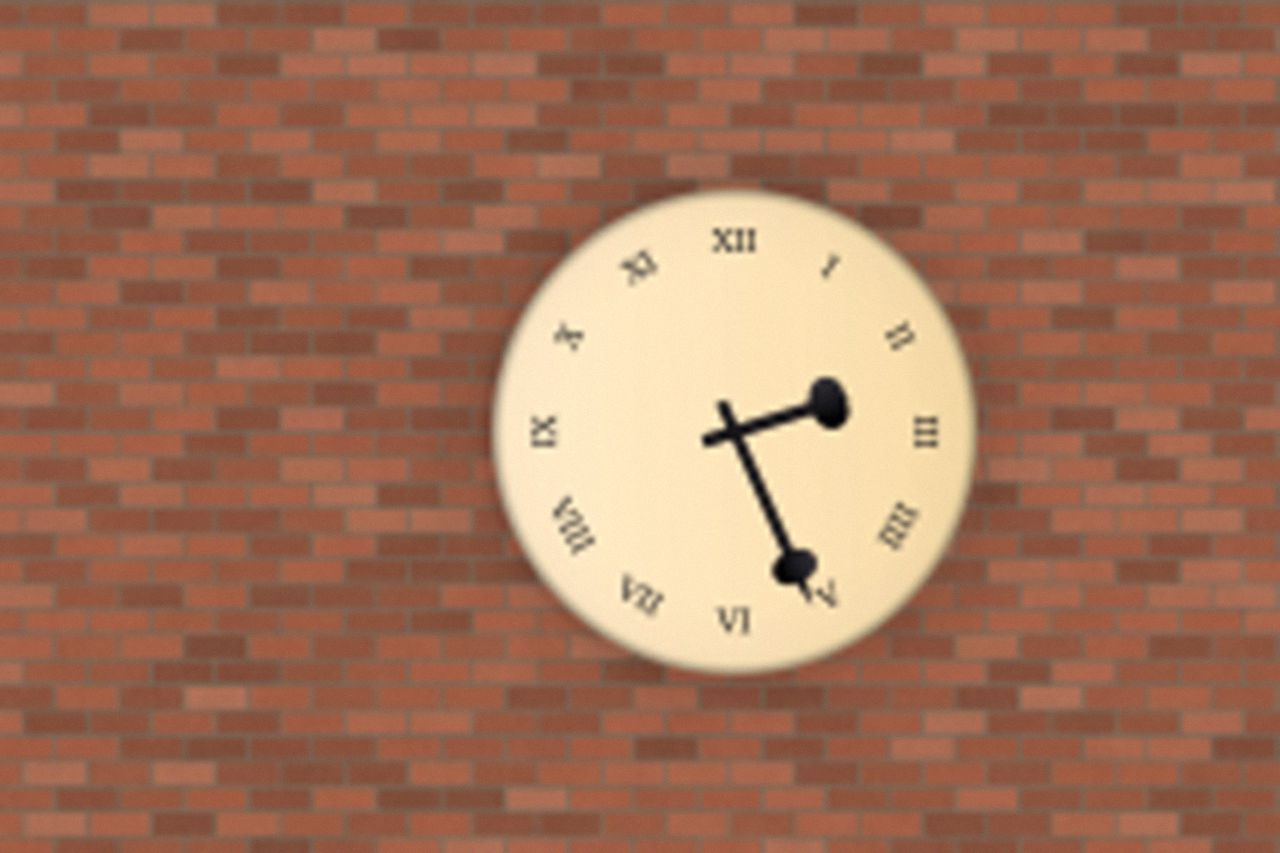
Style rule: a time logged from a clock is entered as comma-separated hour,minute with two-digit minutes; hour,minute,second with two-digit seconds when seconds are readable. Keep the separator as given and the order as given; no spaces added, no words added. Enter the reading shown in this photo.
2,26
